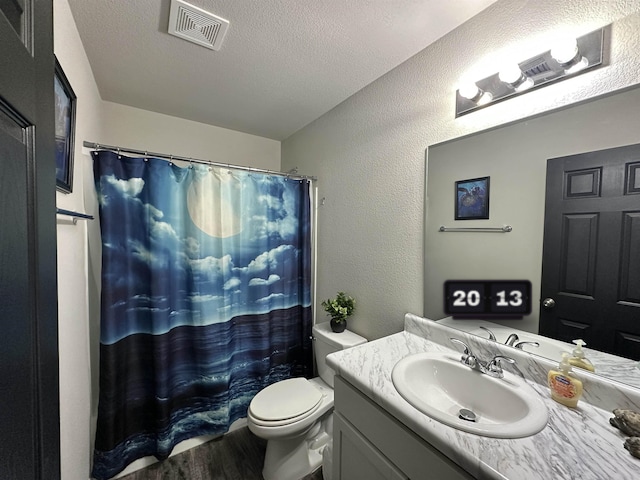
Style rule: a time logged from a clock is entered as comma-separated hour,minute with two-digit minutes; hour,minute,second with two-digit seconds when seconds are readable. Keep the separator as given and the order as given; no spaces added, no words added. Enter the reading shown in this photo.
20,13
